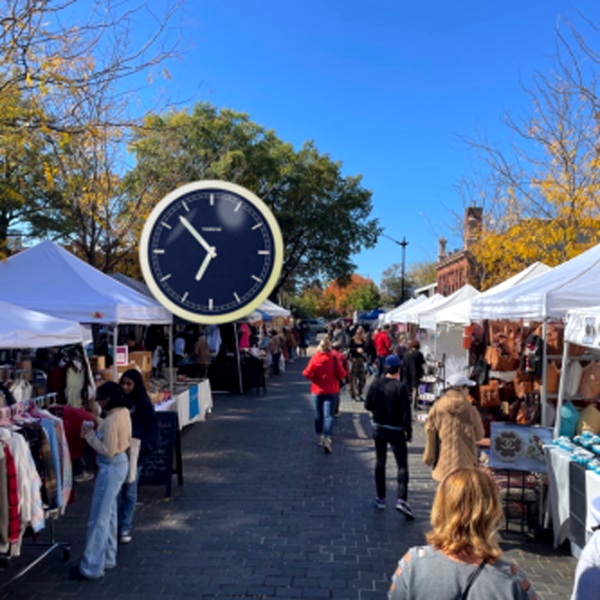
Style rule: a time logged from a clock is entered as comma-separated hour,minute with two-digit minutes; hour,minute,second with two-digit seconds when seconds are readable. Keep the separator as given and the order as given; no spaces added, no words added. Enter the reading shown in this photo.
6,53
